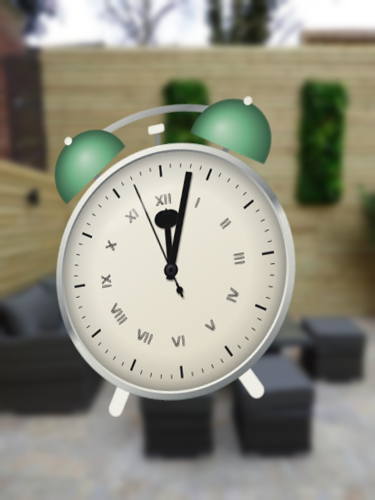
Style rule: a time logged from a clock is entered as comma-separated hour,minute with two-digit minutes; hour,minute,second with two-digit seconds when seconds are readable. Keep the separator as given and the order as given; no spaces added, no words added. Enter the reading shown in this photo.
12,02,57
